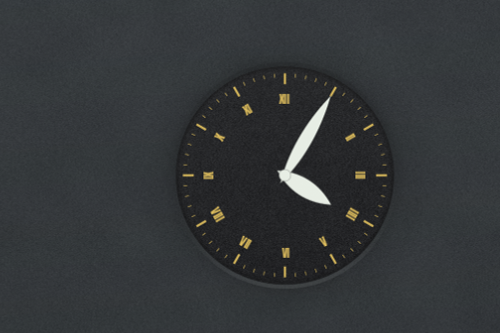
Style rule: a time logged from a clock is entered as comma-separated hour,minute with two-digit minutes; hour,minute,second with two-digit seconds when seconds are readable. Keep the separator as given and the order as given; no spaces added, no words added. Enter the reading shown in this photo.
4,05
